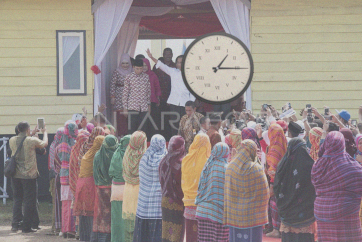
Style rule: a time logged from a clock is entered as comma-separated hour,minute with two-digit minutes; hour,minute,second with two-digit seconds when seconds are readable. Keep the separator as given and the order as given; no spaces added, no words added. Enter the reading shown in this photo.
1,15
